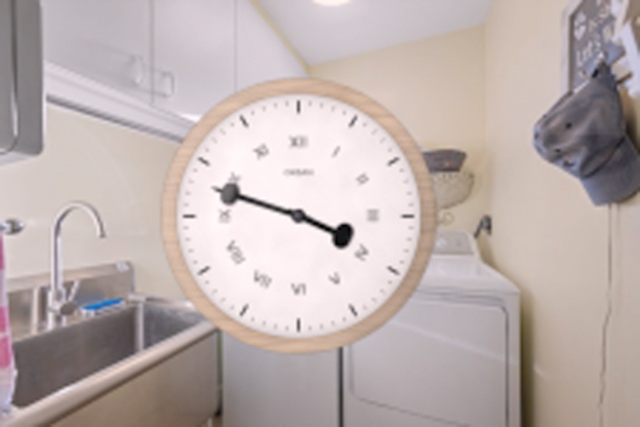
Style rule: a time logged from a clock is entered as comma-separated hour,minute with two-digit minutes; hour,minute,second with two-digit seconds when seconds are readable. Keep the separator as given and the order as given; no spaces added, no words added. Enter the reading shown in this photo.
3,48
